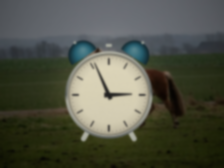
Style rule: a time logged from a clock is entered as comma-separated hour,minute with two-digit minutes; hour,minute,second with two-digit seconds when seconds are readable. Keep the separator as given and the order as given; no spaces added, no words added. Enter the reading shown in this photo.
2,56
